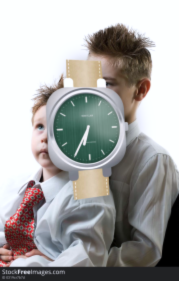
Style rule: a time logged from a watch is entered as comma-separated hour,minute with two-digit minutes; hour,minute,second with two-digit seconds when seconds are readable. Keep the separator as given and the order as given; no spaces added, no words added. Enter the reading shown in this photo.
6,35
